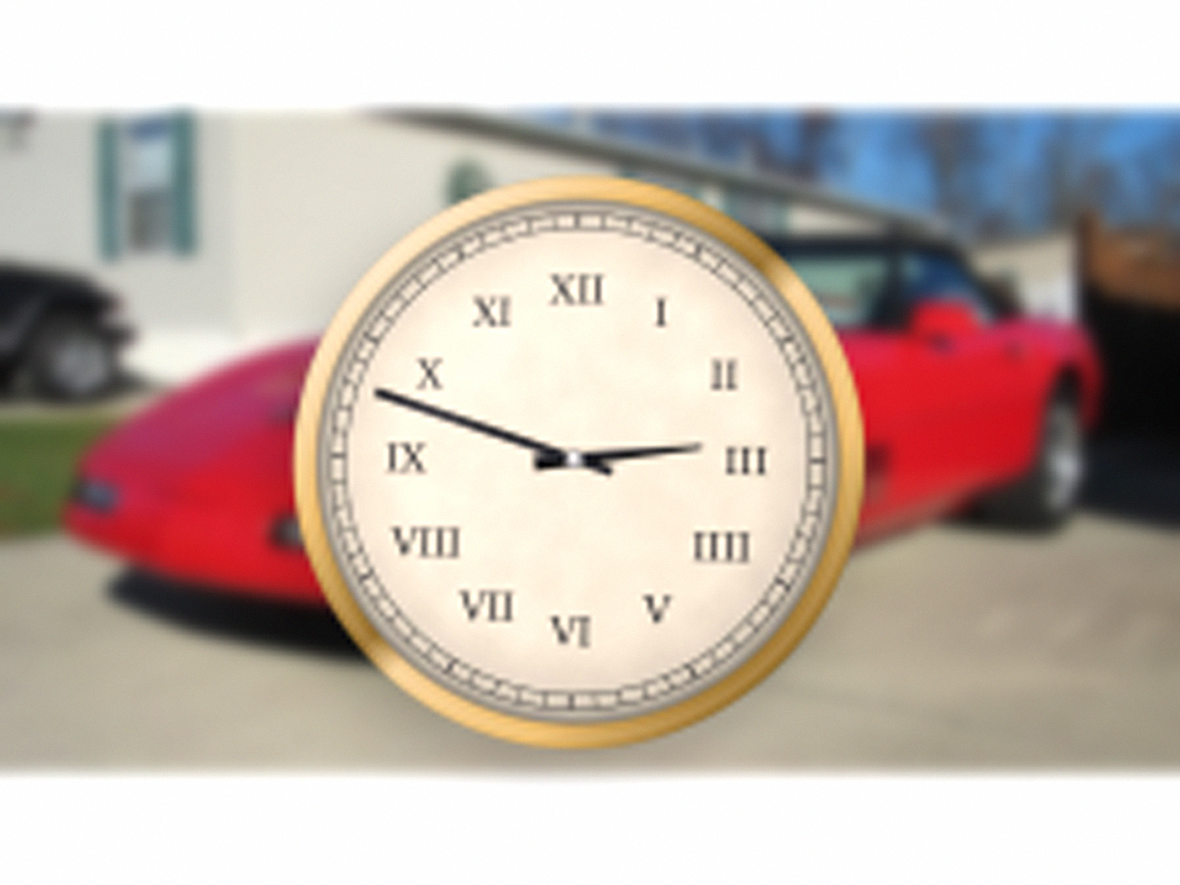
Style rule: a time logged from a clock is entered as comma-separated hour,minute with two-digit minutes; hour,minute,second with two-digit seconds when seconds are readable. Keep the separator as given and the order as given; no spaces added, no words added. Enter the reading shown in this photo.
2,48
